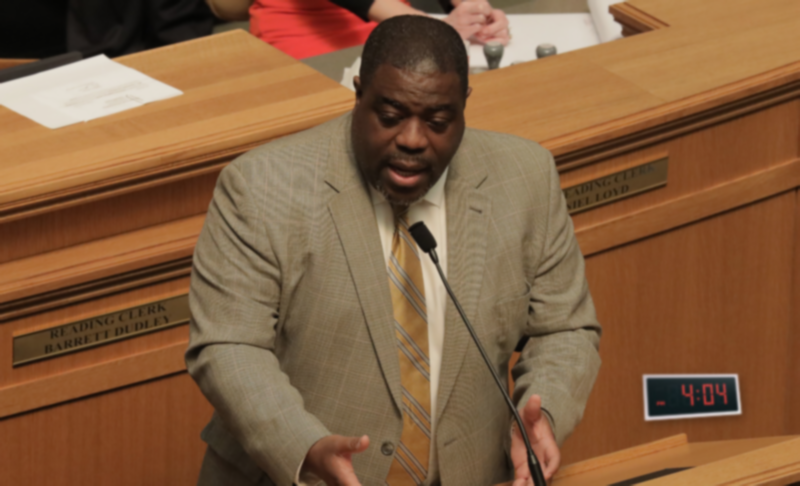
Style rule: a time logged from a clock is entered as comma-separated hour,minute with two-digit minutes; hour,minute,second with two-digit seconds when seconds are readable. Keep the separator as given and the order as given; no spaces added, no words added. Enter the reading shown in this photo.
4,04
